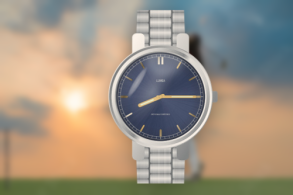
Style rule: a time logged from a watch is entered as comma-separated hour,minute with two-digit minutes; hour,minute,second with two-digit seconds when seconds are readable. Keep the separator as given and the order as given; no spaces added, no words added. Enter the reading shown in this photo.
8,15
